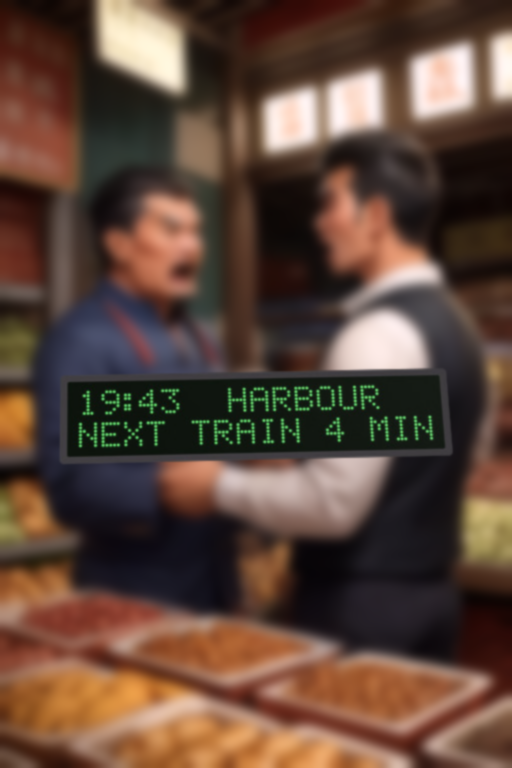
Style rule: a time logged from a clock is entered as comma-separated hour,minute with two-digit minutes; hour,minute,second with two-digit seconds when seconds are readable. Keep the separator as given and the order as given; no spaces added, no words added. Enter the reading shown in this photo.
19,43
